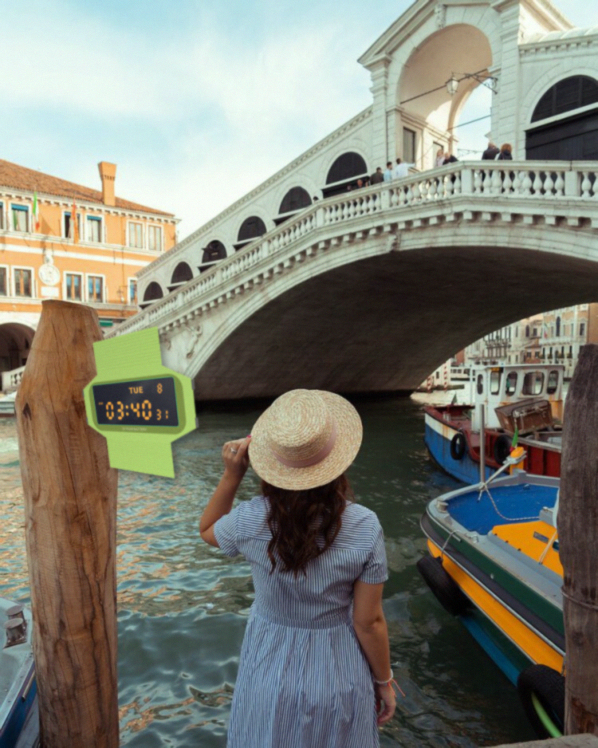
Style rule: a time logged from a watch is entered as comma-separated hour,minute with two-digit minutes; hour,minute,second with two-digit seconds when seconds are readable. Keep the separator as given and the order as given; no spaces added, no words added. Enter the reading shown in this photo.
3,40
